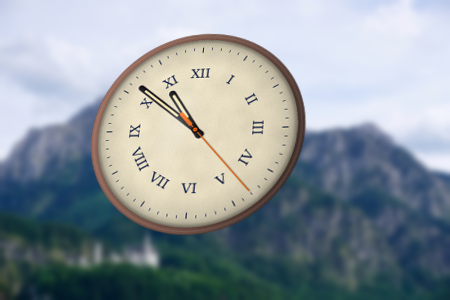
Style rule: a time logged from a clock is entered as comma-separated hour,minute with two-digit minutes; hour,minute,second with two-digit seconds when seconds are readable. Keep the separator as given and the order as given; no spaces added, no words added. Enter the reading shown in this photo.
10,51,23
